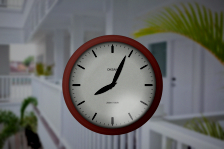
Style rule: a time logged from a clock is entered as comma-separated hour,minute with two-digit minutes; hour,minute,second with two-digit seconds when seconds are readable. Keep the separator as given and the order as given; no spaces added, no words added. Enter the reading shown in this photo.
8,04
